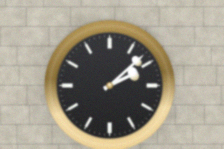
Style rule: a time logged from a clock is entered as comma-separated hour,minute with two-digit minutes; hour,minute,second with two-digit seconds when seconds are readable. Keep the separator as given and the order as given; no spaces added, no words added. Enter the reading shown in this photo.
2,08
